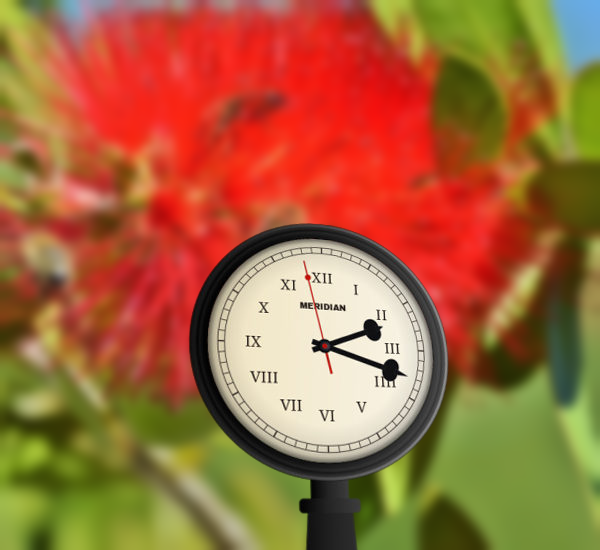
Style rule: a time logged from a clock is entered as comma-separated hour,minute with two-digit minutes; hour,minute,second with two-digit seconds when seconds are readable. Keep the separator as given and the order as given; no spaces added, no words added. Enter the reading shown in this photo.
2,17,58
